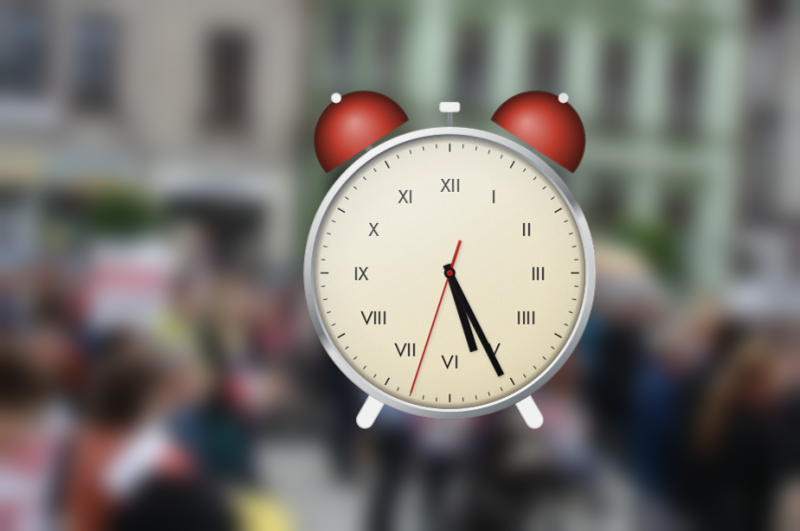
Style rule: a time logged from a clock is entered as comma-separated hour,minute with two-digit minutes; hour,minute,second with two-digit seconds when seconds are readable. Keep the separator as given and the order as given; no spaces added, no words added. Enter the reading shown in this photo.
5,25,33
